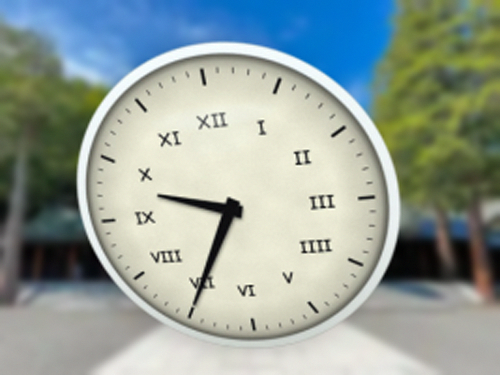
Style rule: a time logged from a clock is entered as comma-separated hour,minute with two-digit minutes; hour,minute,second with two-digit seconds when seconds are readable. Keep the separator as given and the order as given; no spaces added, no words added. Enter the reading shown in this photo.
9,35
